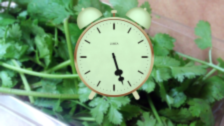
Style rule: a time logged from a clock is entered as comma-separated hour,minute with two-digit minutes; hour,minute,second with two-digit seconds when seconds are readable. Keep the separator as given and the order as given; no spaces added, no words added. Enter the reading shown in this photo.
5,27
